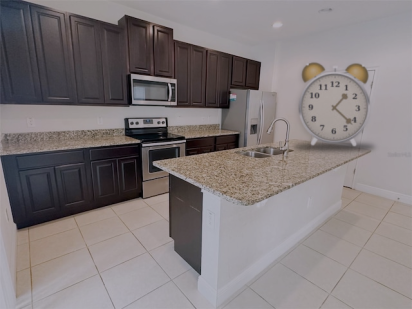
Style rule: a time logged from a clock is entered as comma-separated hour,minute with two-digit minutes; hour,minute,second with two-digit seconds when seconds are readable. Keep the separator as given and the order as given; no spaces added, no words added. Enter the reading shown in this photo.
1,22
